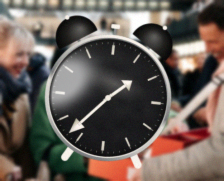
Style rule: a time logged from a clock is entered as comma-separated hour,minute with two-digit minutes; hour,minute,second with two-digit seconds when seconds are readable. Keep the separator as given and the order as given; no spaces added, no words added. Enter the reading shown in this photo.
1,37
